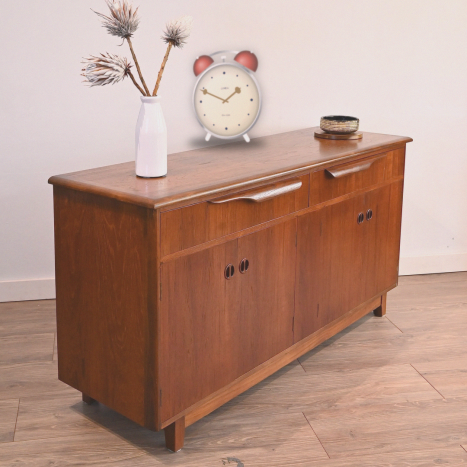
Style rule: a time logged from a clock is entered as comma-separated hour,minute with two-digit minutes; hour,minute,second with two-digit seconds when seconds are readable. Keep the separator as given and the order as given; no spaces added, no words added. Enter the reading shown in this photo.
1,49
